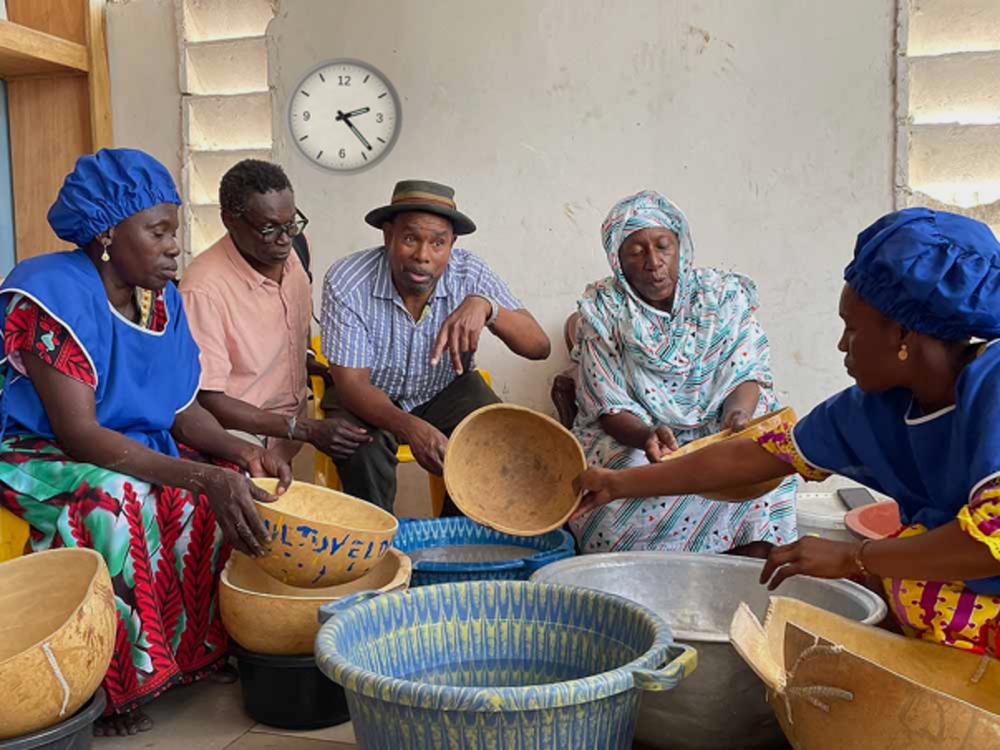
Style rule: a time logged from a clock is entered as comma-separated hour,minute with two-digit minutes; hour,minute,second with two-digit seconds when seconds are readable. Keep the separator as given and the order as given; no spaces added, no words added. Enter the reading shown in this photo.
2,23
